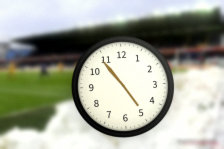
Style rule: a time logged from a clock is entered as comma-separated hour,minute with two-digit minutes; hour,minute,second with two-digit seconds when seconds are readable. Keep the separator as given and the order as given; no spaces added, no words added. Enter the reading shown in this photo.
4,54
